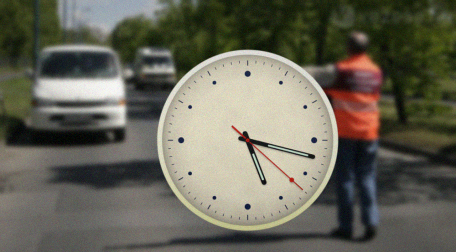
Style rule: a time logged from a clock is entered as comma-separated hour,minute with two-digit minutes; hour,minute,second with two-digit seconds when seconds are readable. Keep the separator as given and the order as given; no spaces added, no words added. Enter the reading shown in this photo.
5,17,22
